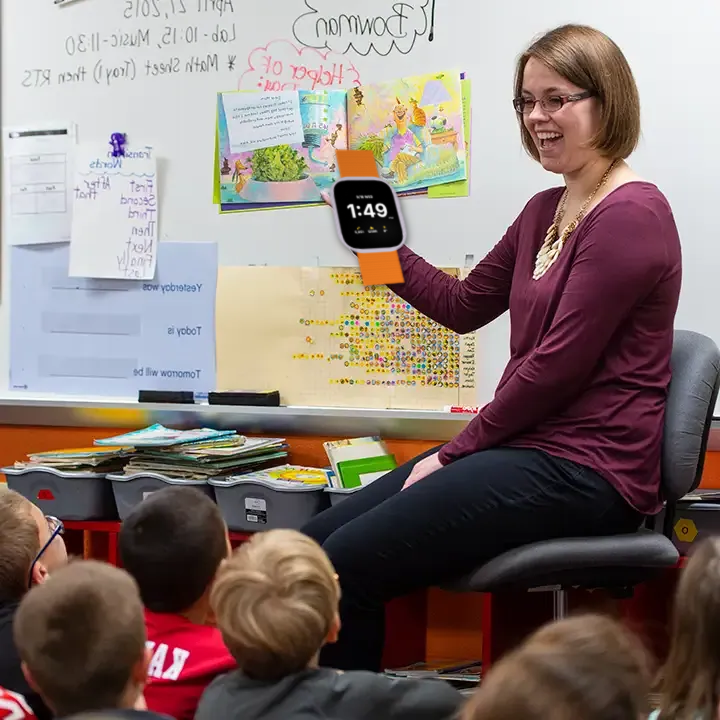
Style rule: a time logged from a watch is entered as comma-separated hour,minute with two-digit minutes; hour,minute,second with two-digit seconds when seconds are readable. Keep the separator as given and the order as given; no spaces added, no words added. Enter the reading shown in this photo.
1,49
